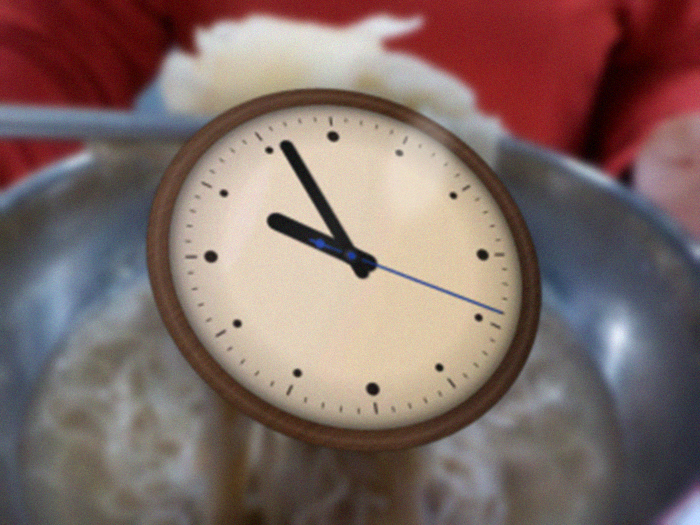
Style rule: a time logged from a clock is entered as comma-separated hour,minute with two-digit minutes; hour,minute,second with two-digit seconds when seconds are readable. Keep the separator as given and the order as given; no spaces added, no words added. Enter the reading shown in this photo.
9,56,19
